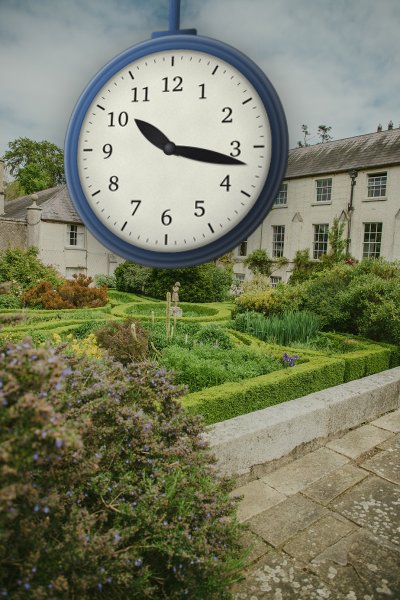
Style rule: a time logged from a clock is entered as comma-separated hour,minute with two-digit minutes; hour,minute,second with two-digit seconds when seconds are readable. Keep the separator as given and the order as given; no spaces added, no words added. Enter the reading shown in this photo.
10,17
